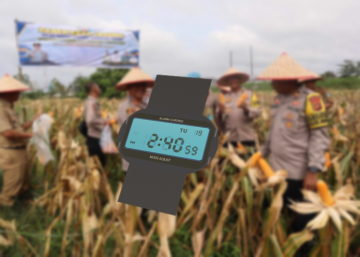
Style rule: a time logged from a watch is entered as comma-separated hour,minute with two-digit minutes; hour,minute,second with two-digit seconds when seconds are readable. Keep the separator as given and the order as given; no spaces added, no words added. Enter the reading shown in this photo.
2,40,59
